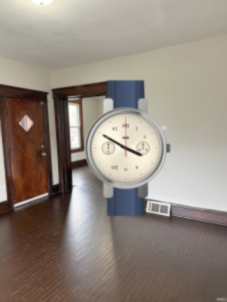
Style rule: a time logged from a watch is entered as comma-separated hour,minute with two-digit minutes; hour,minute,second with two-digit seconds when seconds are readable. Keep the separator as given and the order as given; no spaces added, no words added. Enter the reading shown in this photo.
3,50
